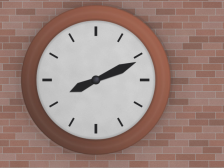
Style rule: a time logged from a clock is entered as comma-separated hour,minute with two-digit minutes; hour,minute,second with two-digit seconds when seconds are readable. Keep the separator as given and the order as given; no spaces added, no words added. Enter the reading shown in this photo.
8,11
